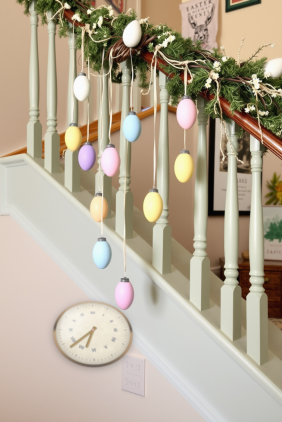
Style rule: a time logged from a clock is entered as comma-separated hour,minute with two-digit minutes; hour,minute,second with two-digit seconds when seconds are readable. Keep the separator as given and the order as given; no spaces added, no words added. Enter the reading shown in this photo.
6,38
